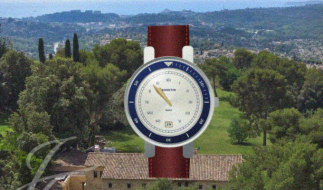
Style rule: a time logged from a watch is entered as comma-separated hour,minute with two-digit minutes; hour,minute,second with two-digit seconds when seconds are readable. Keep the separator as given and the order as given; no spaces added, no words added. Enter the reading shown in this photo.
10,53
